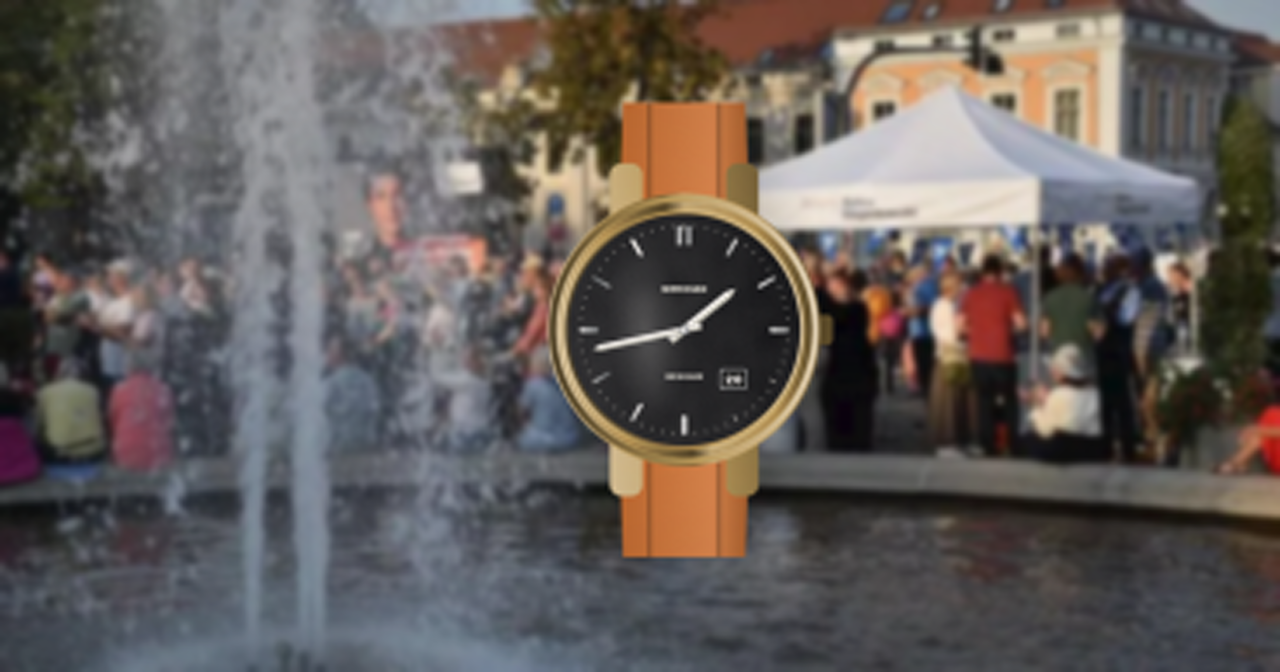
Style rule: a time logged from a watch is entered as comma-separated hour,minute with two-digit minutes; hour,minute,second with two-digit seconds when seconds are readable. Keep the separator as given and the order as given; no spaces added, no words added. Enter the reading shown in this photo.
1,43
